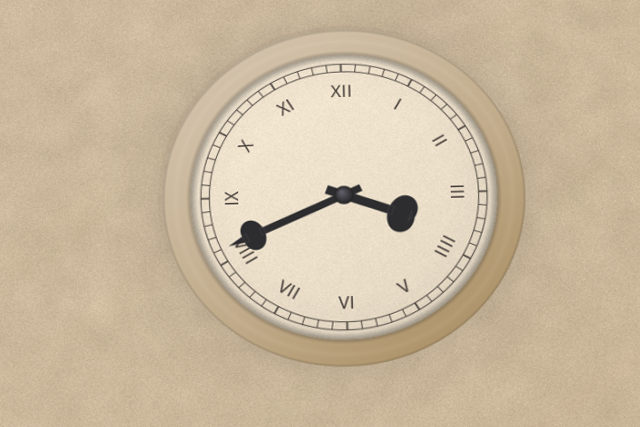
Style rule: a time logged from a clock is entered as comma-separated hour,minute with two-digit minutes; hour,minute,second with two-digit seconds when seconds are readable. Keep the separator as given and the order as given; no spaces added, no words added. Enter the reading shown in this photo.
3,41
